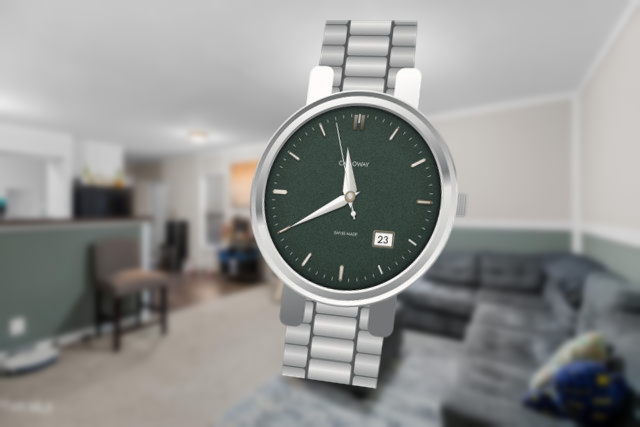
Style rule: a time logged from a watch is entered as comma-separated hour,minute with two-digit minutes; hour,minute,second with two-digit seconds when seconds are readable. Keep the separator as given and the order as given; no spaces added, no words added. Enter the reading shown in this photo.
11,39,57
